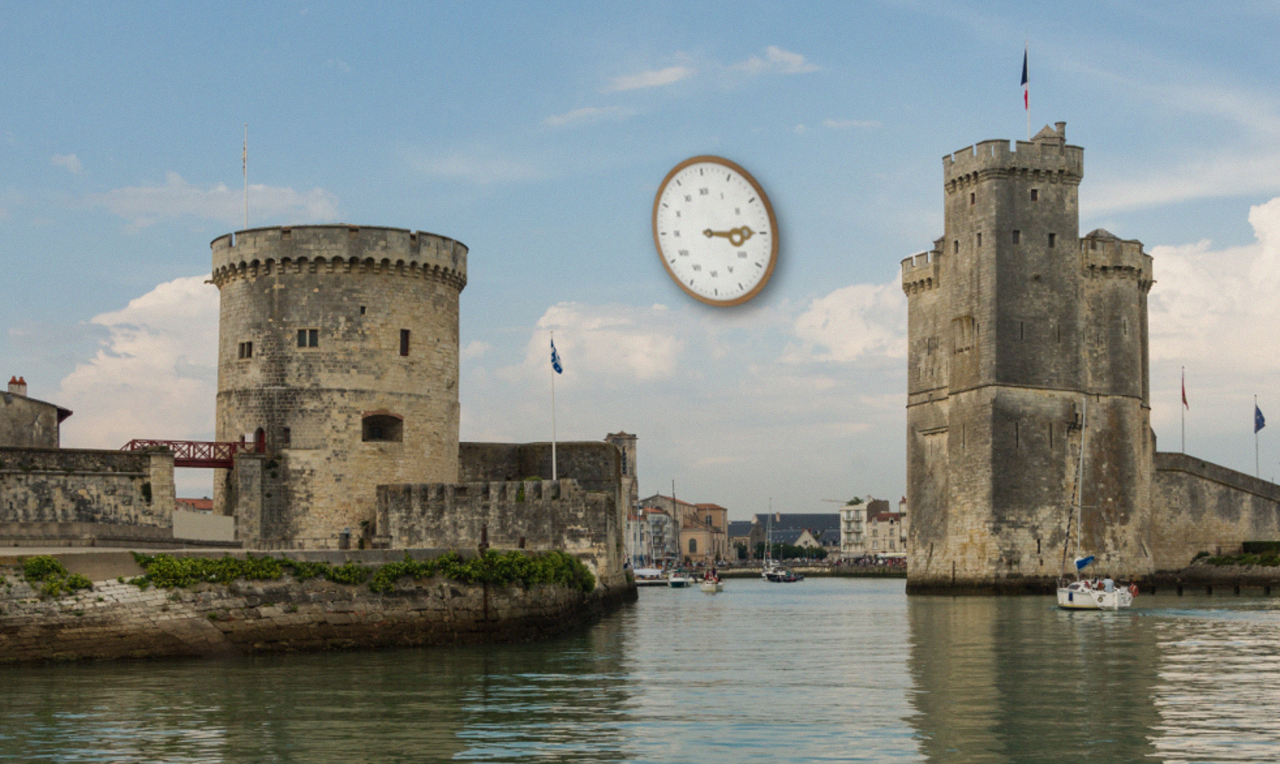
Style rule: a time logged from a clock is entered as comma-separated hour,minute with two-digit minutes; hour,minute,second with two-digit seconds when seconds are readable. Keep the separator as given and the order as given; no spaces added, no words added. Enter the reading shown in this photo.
3,15
